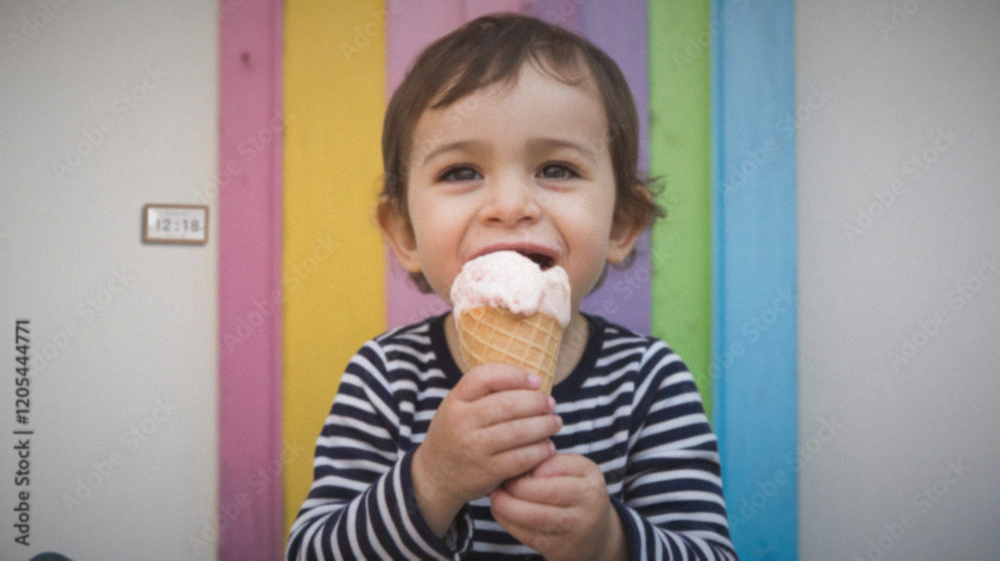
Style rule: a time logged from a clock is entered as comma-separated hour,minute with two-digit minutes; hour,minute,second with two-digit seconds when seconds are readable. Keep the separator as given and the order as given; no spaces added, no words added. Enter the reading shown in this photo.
12,18
